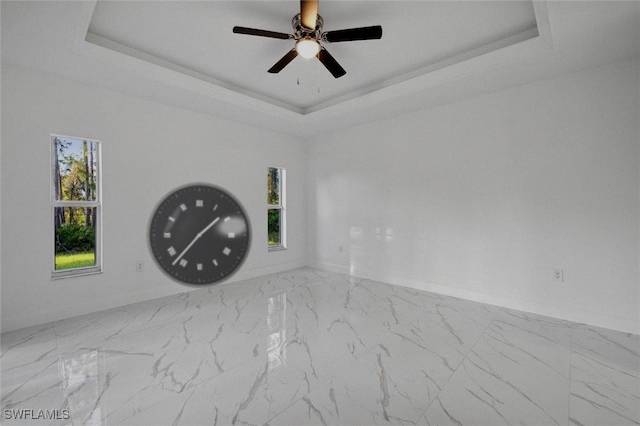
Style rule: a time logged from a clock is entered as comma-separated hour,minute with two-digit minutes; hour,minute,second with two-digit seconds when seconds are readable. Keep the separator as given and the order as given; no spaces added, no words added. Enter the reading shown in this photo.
1,37
